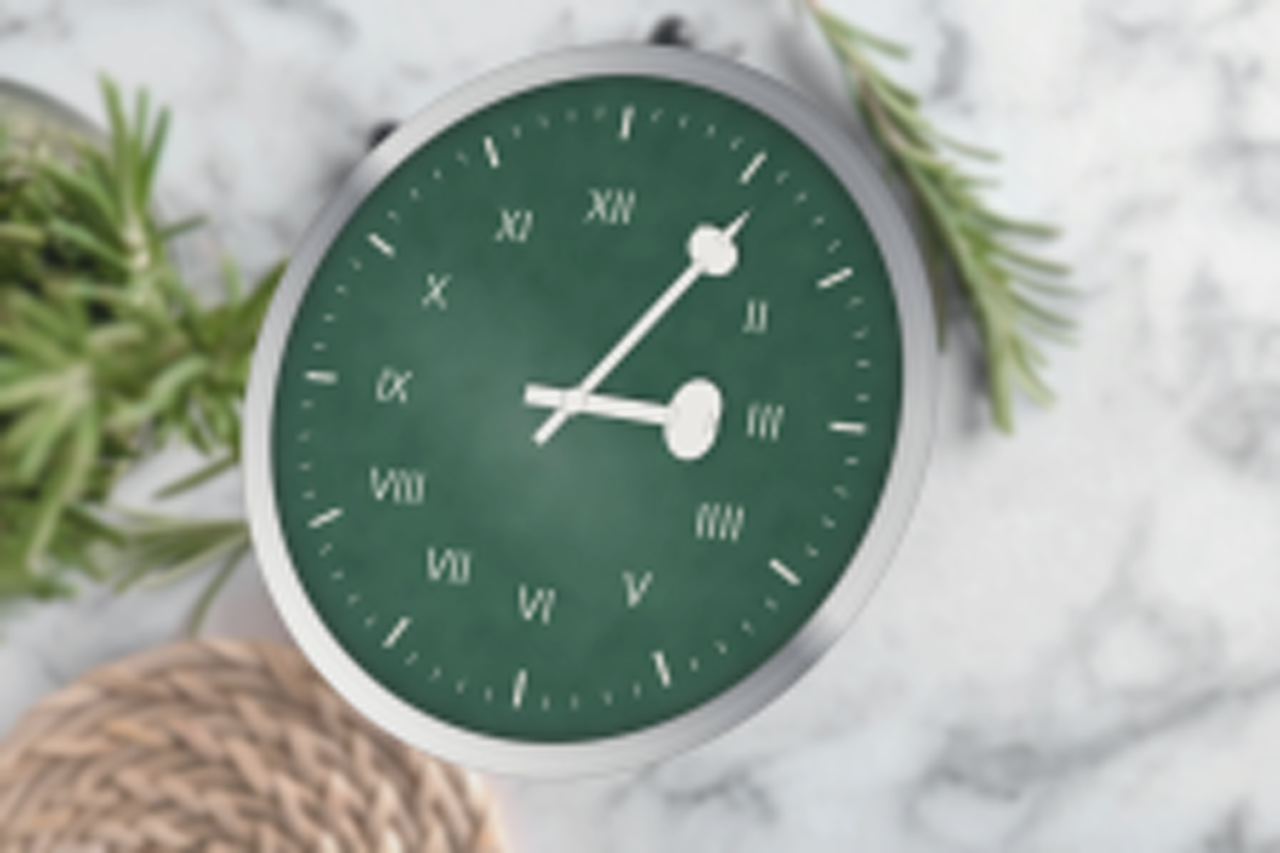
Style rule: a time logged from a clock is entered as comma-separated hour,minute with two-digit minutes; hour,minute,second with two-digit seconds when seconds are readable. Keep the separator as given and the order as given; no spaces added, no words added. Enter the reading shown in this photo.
3,06
